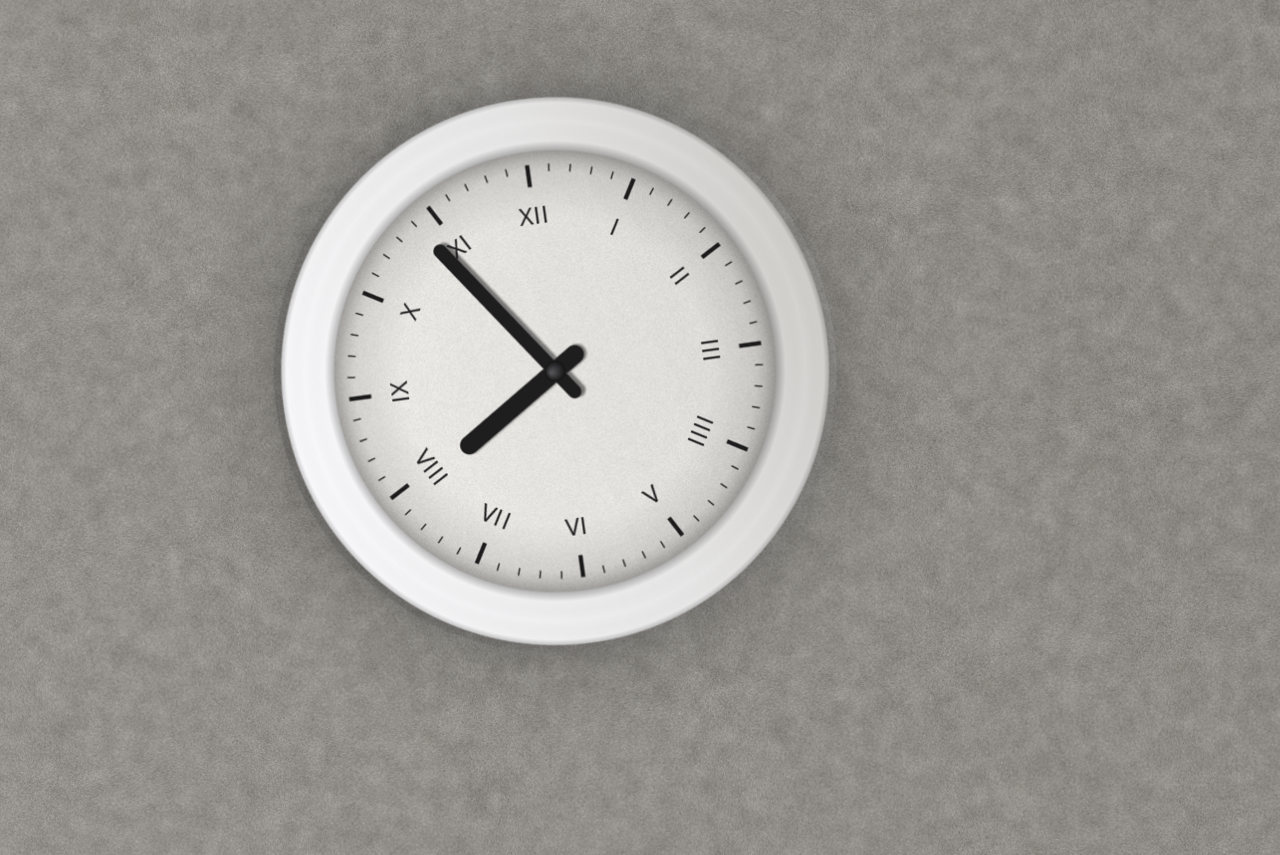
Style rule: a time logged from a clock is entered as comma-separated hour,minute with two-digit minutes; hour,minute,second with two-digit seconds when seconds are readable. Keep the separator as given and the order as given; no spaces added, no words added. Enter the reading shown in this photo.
7,54
